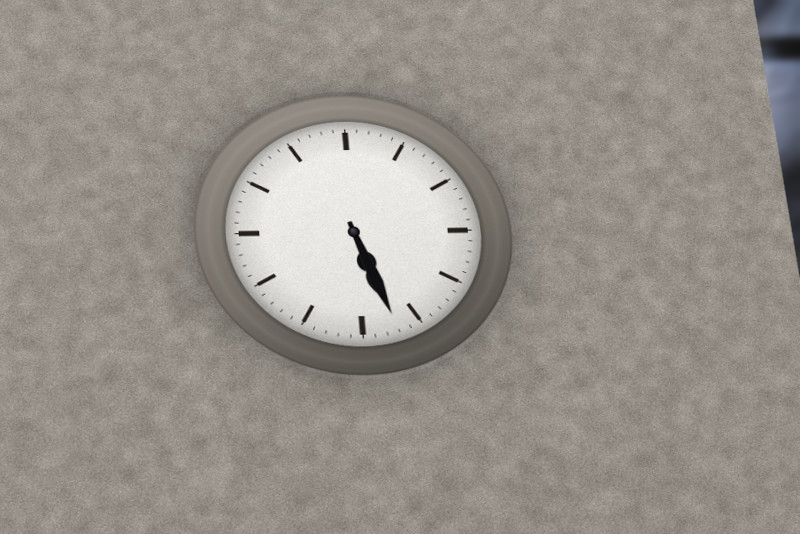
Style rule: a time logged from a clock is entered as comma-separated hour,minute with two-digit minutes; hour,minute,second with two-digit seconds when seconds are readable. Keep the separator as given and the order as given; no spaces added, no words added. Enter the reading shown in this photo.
5,27
